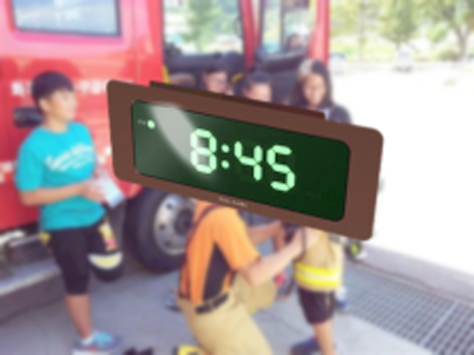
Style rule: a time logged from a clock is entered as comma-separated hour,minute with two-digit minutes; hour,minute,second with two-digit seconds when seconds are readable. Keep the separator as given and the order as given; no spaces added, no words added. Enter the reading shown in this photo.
8,45
